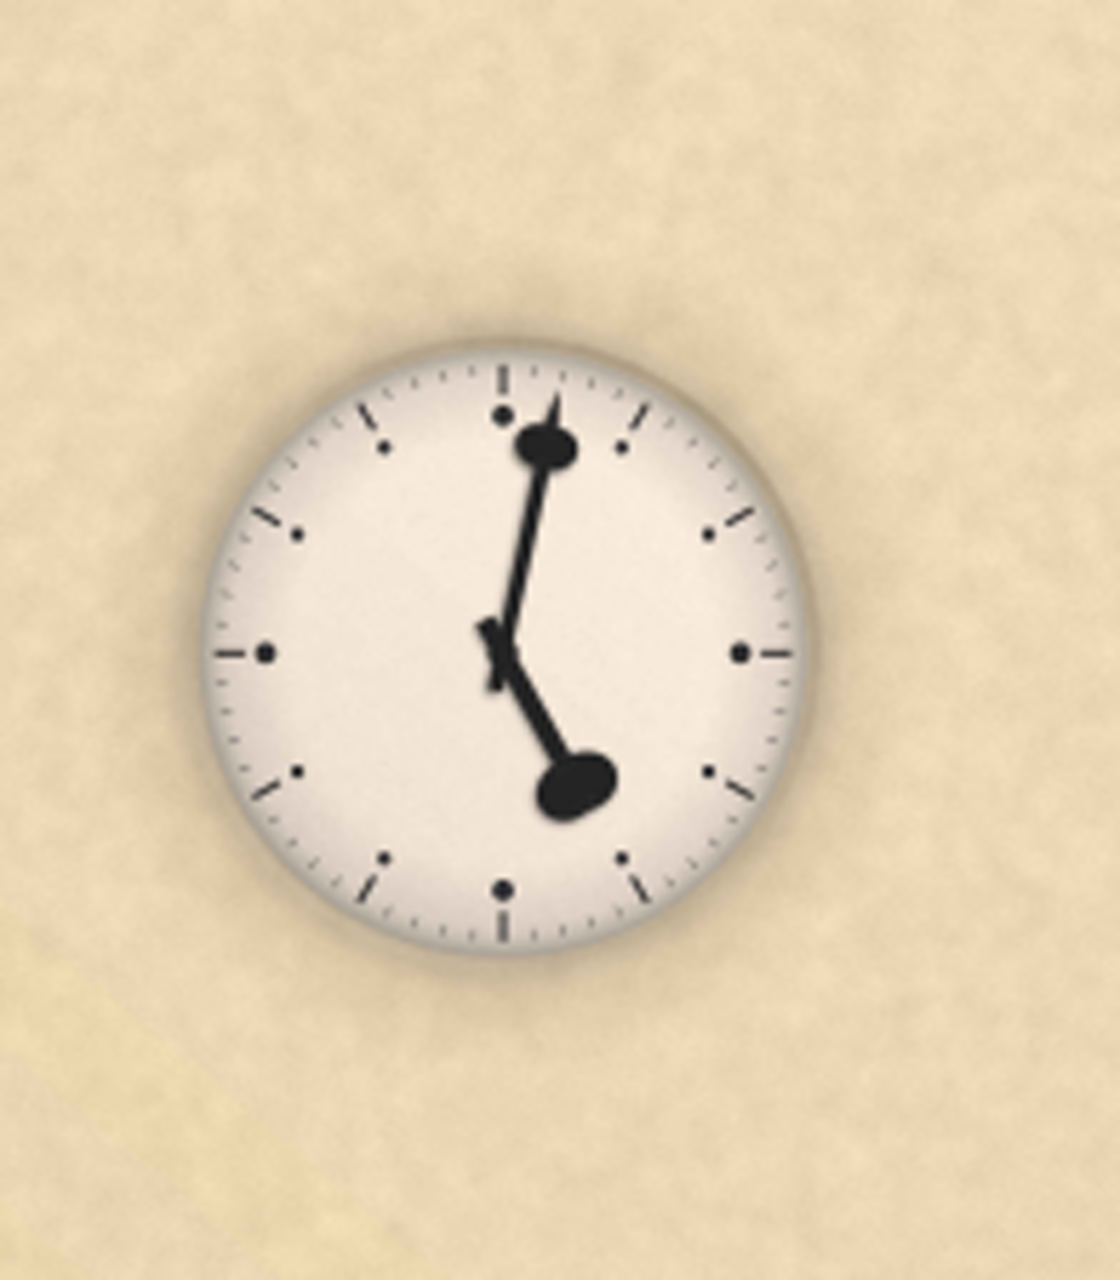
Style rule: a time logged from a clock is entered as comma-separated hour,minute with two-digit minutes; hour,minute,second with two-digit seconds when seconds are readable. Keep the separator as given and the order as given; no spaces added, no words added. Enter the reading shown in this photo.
5,02
